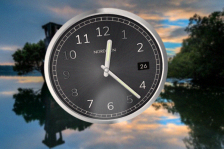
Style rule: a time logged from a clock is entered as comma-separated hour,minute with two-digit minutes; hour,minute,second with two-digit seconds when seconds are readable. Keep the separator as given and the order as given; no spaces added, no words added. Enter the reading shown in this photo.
12,23
